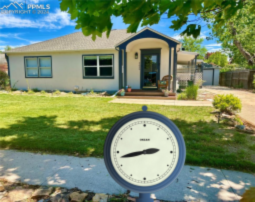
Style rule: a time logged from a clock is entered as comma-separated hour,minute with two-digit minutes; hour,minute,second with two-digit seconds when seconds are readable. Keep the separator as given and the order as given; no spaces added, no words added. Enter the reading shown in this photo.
2,43
